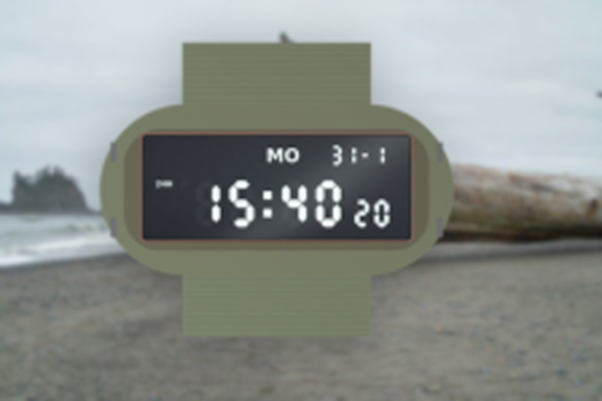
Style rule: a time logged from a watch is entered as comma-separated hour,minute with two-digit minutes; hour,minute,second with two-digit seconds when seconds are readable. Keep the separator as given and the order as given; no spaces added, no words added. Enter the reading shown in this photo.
15,40,20
